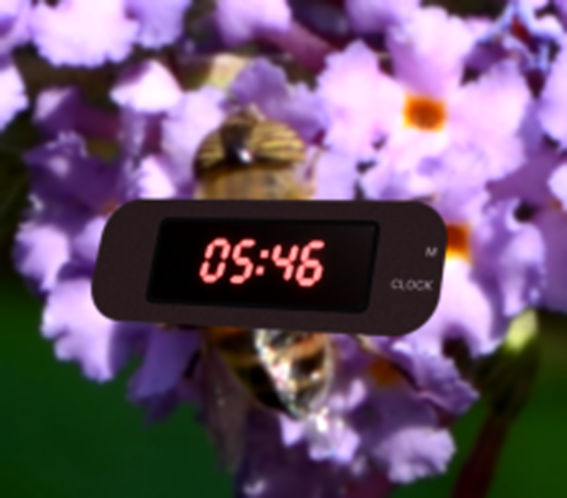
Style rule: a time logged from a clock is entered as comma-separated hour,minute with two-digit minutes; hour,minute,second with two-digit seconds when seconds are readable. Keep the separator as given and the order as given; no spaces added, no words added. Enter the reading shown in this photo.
5,46
